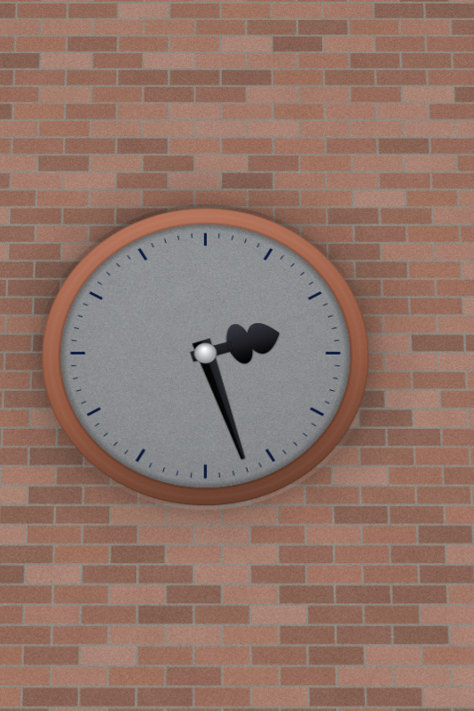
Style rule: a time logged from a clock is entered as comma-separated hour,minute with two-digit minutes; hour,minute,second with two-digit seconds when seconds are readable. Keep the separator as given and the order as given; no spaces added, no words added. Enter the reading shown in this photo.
2,27
